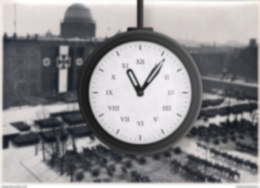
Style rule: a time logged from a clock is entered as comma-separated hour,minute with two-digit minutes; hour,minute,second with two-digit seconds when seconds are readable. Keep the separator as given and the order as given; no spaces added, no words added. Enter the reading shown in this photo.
11,06
